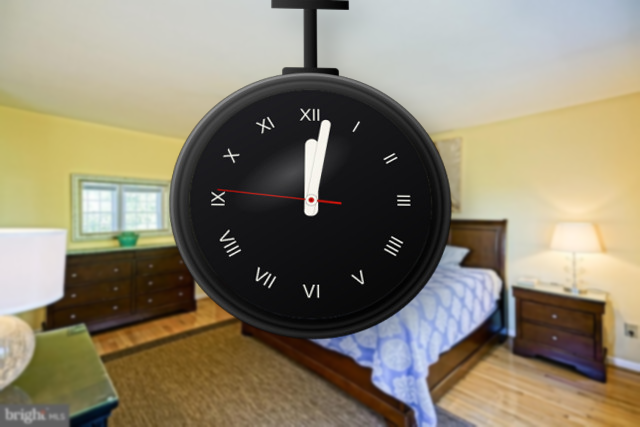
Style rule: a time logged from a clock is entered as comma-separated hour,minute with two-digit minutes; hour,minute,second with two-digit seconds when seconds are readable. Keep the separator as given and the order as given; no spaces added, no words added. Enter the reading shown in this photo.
12,01,46
